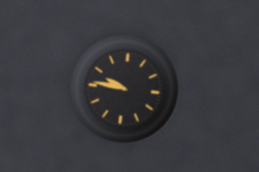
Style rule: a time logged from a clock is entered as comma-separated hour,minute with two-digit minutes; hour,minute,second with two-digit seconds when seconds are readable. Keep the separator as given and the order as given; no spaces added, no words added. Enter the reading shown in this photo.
9,46
